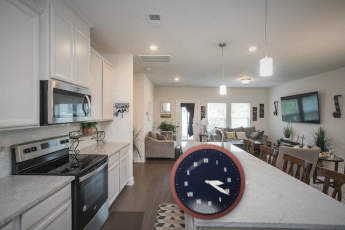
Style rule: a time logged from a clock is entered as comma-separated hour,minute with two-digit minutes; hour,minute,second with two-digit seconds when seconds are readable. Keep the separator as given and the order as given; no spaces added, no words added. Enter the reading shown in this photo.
3,21
